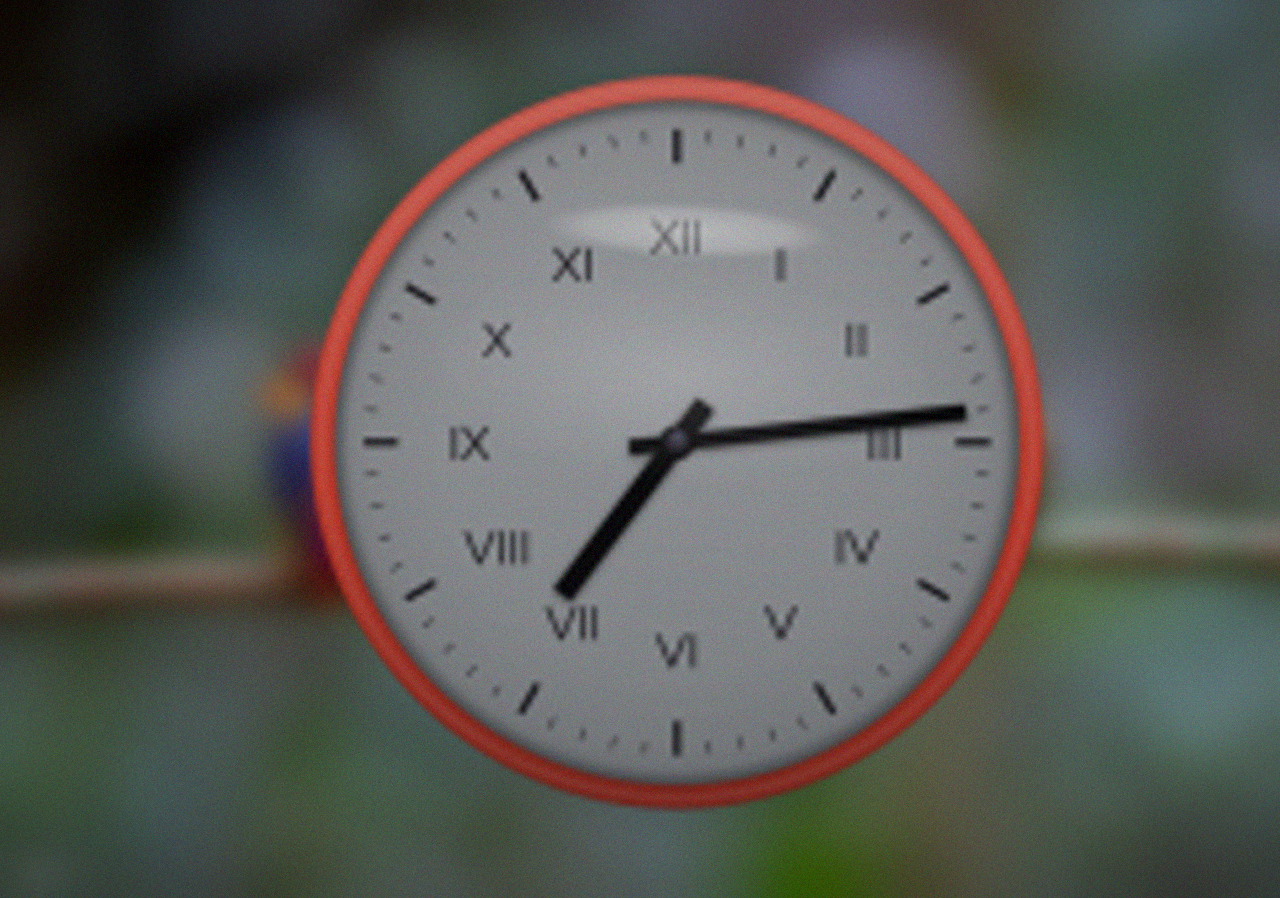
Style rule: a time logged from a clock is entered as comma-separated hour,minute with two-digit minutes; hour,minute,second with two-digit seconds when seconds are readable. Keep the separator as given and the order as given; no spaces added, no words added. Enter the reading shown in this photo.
7,14
